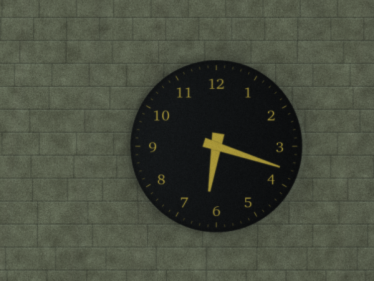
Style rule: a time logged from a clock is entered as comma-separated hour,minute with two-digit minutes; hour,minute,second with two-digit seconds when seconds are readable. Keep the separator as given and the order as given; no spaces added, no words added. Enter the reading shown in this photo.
6,18
